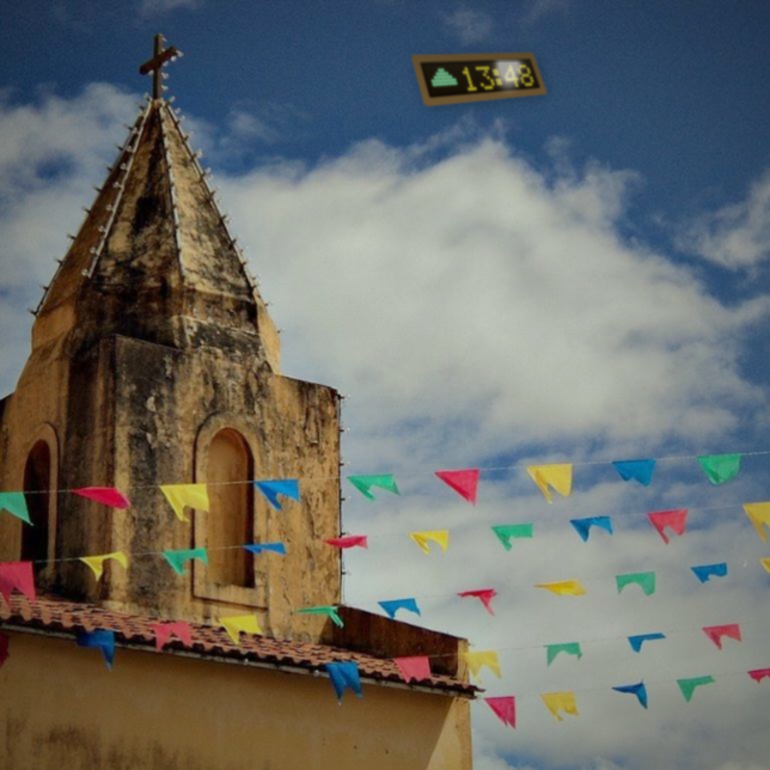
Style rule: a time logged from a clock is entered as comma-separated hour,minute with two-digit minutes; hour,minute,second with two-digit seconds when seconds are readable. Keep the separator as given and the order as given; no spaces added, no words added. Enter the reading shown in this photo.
13,48
